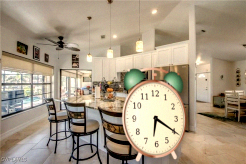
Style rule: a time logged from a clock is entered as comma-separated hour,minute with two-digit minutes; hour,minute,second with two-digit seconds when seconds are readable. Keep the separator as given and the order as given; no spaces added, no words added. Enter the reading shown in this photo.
6,20
